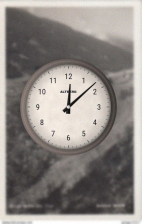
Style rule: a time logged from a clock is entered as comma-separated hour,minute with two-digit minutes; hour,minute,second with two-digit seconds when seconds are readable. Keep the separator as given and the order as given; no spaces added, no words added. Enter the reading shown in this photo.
12,08
